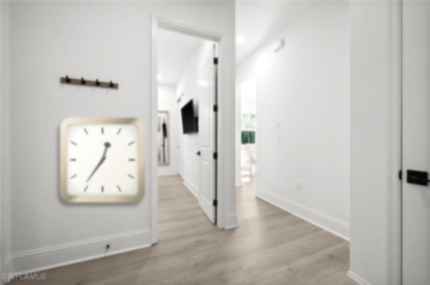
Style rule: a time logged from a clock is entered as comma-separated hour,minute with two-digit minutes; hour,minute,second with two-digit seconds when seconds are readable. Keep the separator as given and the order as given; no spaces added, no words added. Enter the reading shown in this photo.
12,36
